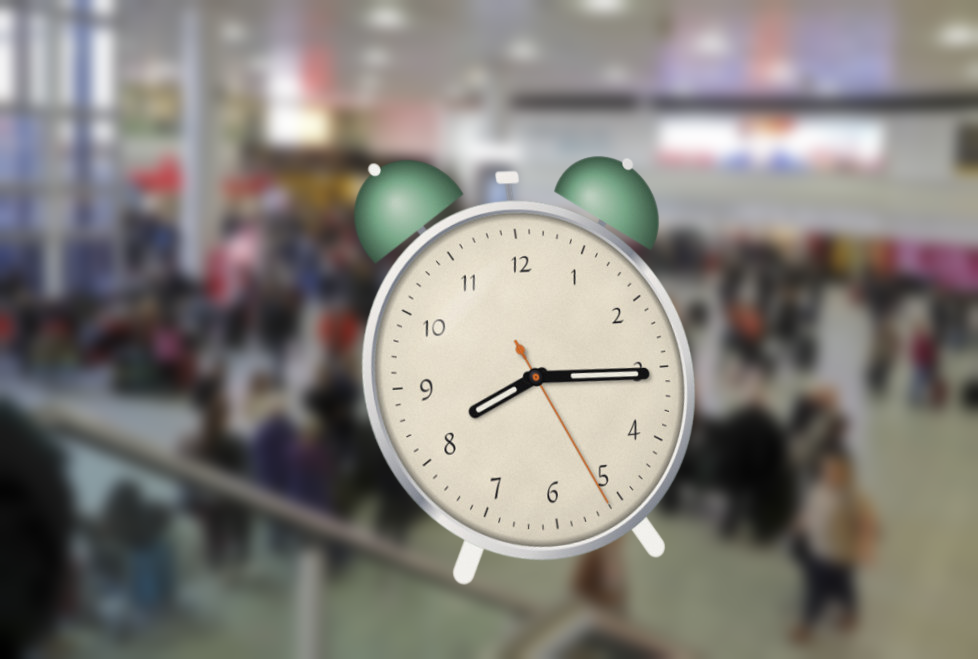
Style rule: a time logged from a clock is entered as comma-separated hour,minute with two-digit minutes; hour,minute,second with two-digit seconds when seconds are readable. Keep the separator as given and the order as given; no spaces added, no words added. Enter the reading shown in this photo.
8,15,26
